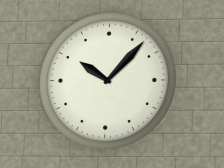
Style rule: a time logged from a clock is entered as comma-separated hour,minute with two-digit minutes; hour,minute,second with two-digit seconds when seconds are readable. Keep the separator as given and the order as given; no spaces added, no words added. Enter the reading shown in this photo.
10,07
